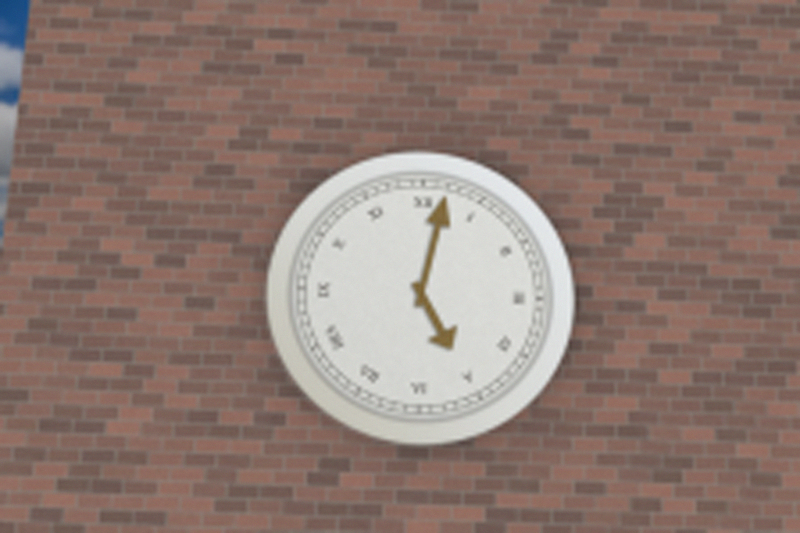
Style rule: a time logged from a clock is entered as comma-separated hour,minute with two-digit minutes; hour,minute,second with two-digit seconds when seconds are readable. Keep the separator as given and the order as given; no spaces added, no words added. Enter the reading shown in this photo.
5,02
